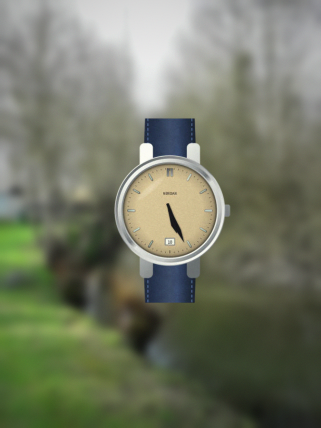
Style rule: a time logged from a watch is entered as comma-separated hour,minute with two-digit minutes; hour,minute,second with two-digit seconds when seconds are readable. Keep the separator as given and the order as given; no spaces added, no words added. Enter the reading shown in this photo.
5,26
